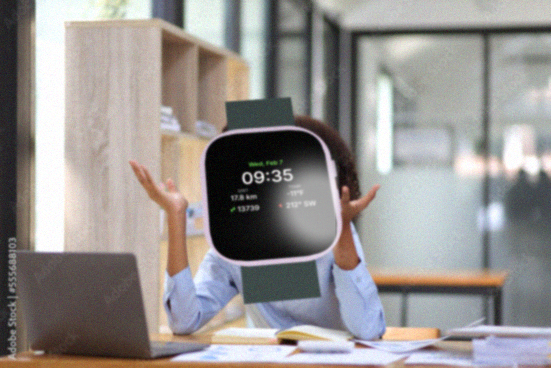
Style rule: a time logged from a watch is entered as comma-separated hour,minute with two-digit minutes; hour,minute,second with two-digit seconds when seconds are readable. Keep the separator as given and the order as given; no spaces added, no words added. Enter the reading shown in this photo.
9,35
